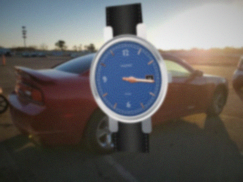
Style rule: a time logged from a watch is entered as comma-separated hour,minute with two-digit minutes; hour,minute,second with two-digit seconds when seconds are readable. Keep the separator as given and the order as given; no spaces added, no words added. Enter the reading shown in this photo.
3,16
